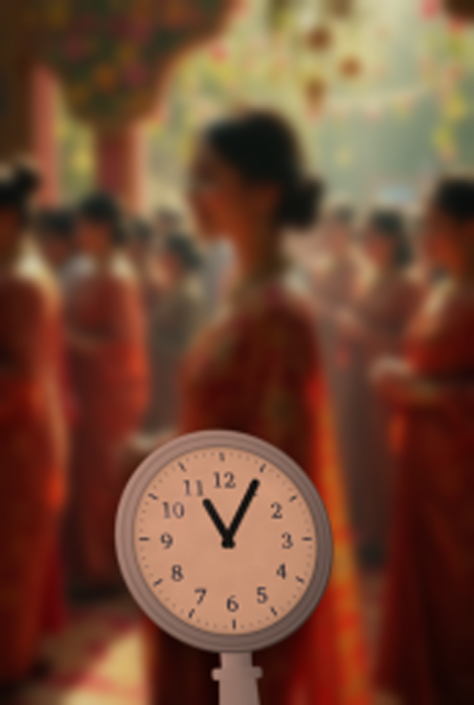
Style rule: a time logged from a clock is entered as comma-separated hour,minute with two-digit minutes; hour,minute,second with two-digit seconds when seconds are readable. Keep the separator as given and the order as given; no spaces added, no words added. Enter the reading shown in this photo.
11,05
